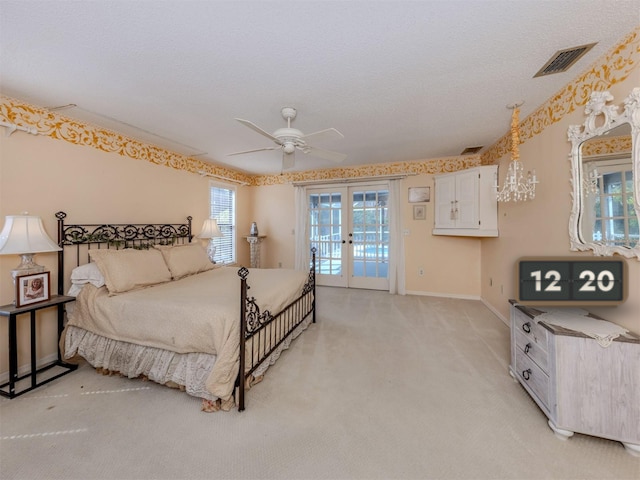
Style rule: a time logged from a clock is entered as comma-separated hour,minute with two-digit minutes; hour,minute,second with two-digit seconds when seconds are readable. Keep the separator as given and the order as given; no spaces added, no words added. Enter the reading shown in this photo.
12,20
